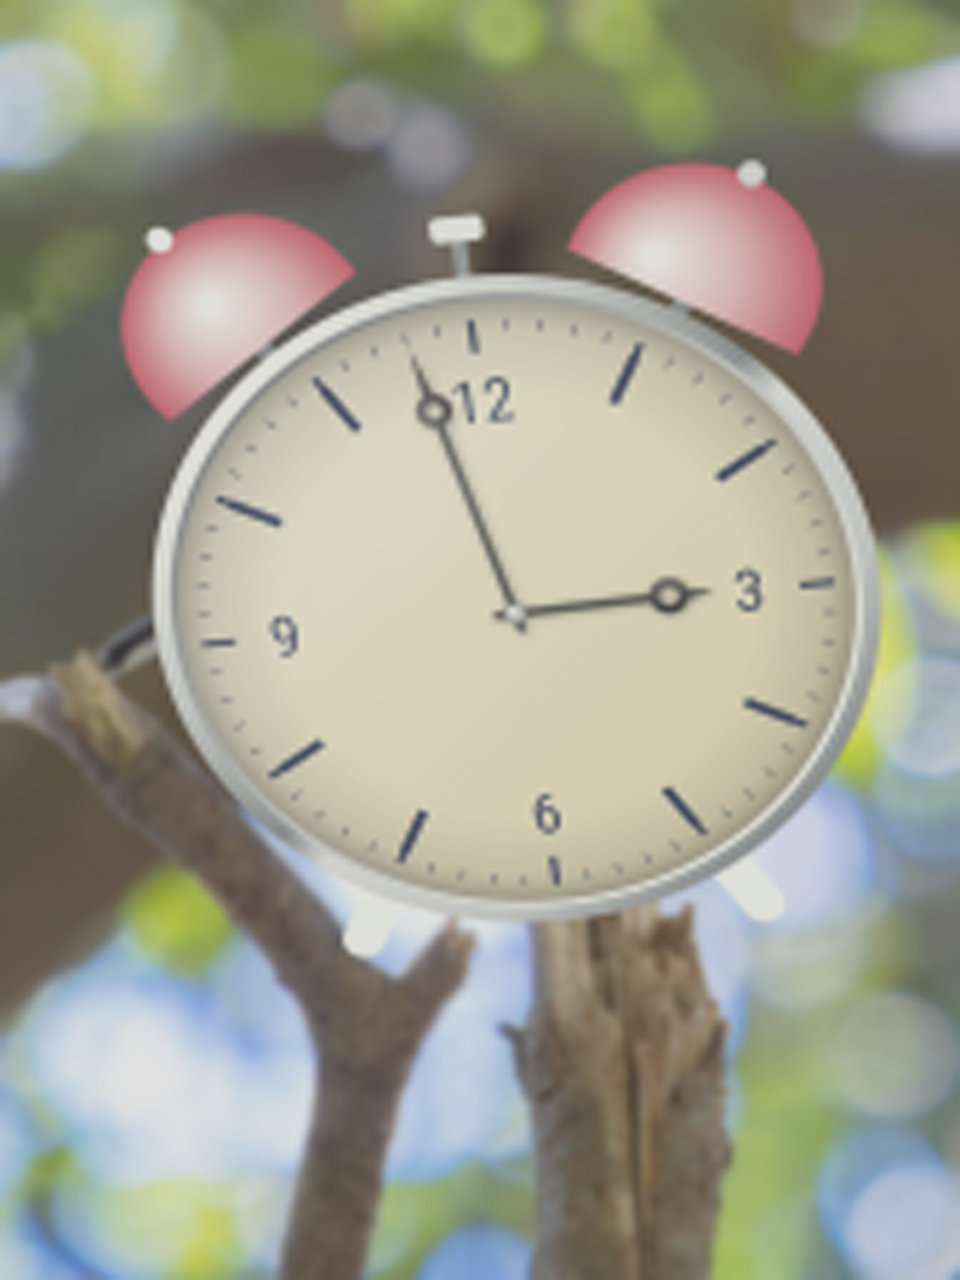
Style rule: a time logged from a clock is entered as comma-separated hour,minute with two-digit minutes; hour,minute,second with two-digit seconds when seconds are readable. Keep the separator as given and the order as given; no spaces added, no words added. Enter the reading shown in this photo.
2,58
